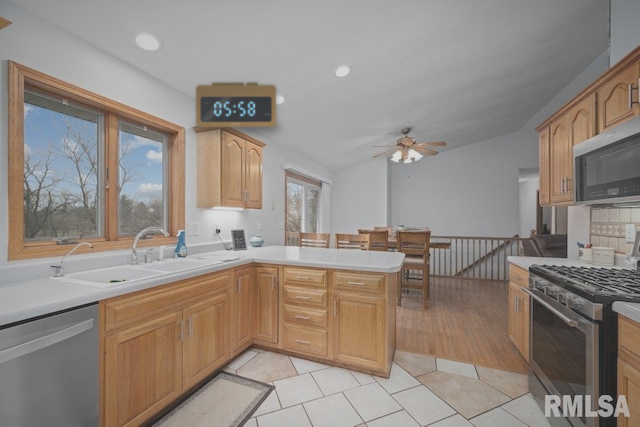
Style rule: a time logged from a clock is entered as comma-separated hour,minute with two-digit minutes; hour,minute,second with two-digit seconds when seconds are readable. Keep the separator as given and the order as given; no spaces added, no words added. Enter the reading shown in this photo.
5,58
